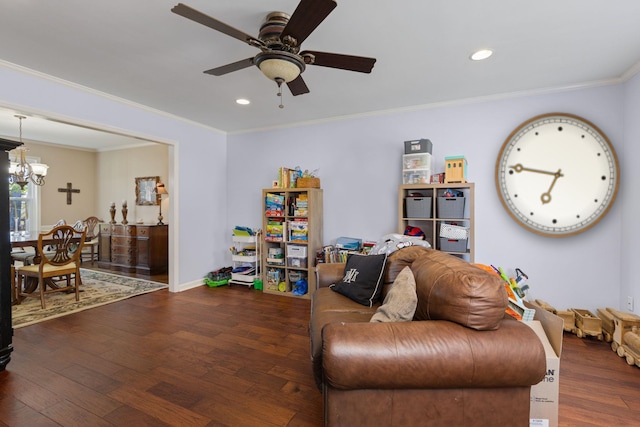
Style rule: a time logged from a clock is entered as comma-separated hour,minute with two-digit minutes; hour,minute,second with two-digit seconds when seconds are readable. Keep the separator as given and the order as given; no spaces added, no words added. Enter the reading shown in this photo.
6,46
